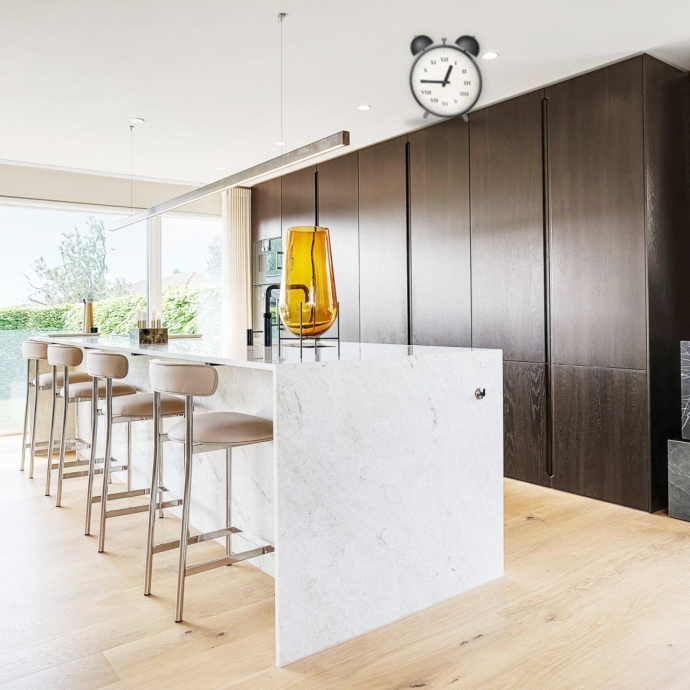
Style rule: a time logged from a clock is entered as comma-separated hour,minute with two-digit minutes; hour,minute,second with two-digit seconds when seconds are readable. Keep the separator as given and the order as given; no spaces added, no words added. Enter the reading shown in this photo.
12,45
